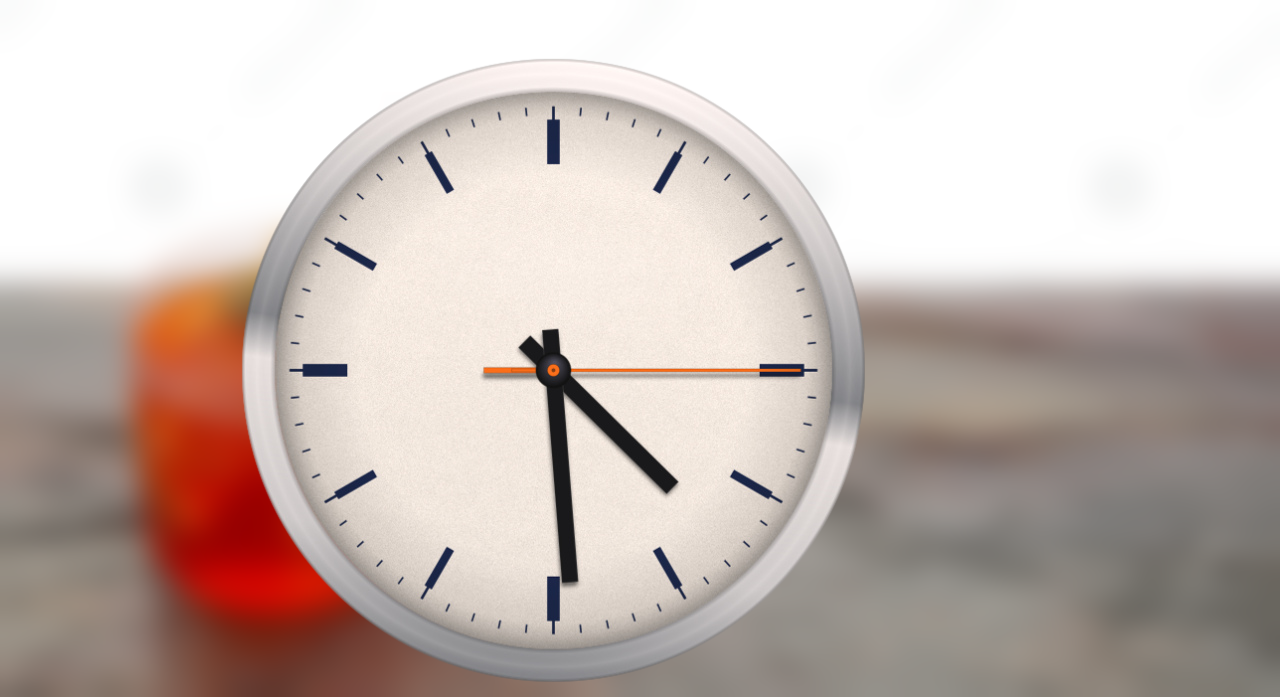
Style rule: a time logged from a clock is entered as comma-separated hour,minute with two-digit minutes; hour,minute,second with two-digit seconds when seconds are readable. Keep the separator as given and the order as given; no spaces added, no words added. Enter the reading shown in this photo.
4,29,15
